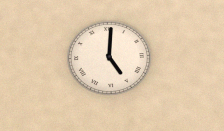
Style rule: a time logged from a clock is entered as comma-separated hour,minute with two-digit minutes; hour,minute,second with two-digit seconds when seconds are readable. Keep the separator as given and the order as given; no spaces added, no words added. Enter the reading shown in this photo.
5,01
